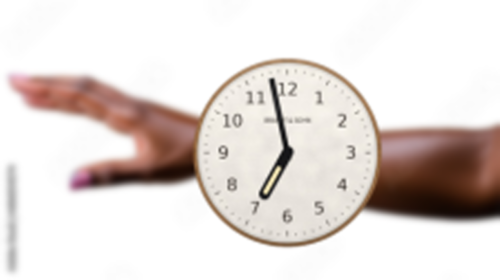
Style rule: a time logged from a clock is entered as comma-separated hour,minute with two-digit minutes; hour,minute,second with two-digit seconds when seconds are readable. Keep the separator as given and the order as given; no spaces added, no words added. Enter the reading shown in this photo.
6,58
